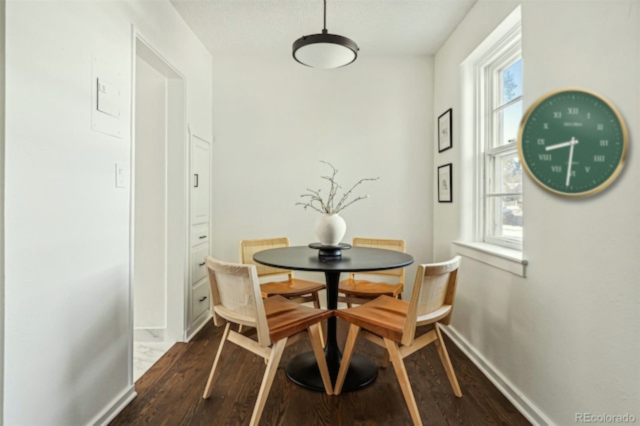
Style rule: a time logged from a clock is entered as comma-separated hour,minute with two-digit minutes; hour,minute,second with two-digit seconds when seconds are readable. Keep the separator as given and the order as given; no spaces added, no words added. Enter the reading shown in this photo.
8,31
